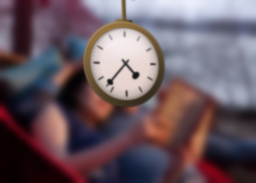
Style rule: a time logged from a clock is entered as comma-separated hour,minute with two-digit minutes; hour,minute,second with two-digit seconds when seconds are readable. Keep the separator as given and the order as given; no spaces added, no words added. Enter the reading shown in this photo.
4,37
